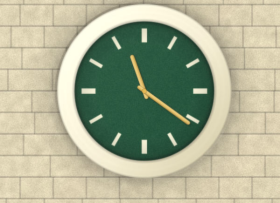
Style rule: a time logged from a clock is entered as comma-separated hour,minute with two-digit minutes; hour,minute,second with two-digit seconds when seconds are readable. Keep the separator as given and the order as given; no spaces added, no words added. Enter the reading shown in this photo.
11,21
